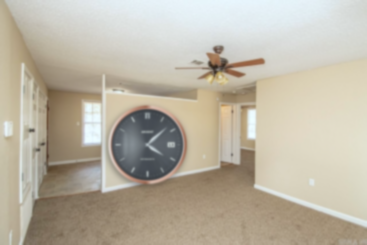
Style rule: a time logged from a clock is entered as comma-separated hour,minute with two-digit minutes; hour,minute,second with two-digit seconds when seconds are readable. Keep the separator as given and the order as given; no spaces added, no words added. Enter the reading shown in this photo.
4,08
